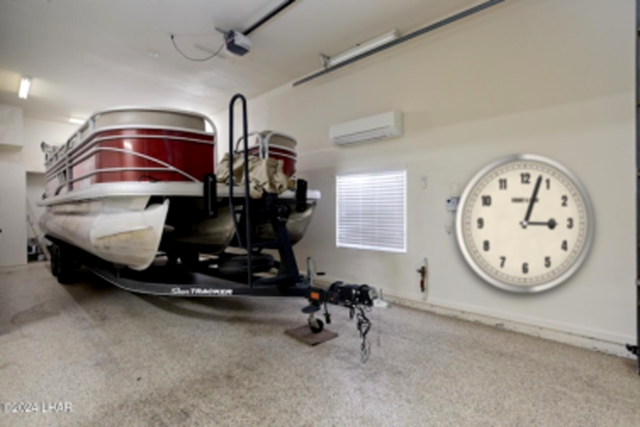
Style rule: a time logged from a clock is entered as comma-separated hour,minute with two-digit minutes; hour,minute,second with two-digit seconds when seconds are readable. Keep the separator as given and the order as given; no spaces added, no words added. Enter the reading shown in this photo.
3,03
